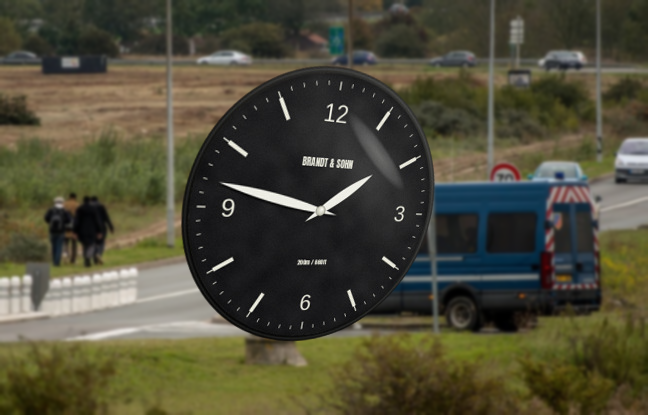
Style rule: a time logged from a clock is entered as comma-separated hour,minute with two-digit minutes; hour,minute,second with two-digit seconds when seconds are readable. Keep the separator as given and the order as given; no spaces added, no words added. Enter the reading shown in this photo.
1,47
